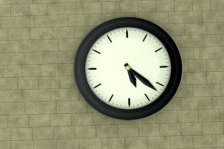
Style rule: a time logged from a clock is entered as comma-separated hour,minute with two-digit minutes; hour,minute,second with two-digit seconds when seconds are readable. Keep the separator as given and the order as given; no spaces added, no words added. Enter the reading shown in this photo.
5,22
